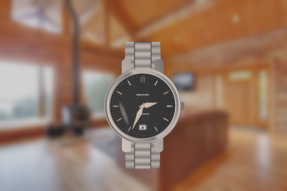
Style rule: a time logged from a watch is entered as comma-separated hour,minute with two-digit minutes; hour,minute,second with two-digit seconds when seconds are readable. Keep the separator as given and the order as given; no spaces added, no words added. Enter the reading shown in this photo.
2,34
